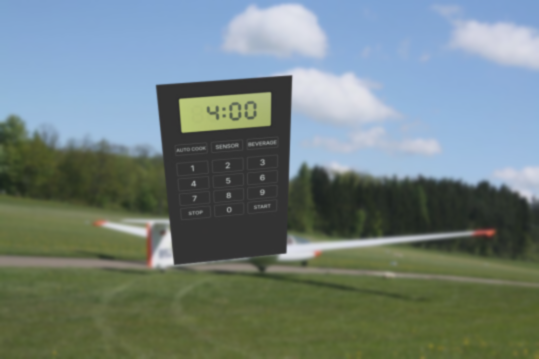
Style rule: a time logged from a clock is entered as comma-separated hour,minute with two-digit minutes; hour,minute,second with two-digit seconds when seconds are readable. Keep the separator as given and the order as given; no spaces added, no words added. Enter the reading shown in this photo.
4,00
